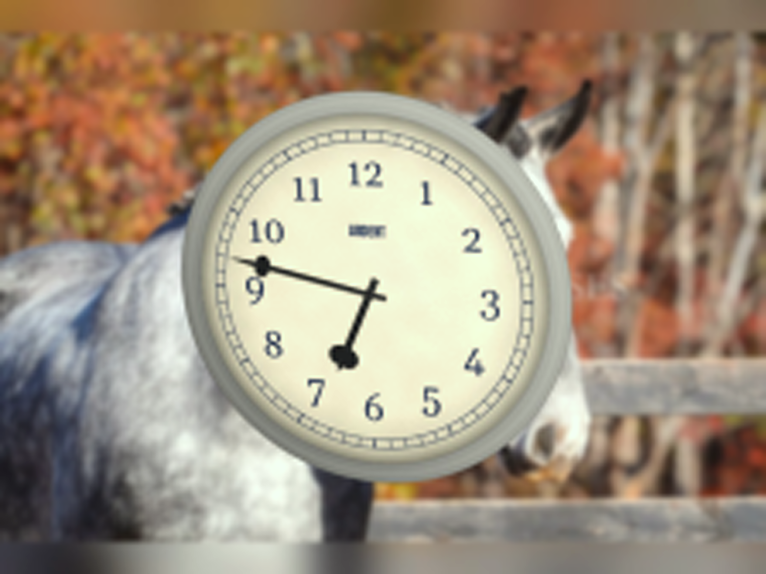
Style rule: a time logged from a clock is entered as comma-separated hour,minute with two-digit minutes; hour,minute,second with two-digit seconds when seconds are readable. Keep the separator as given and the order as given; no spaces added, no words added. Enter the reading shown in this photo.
6,47
